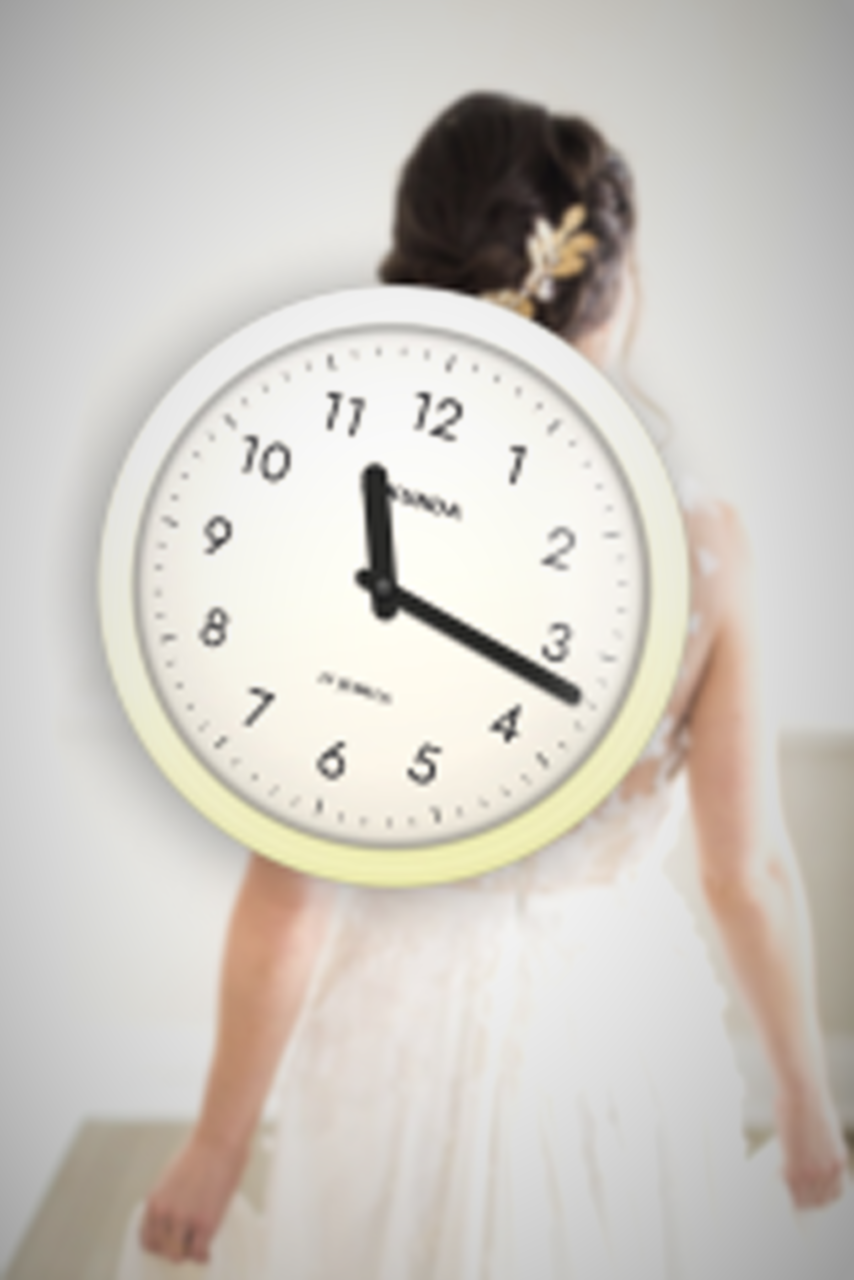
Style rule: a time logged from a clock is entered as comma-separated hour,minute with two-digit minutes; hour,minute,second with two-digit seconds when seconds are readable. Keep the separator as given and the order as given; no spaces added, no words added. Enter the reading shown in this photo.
11,17
